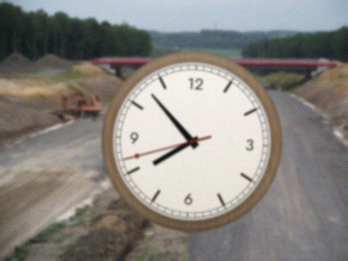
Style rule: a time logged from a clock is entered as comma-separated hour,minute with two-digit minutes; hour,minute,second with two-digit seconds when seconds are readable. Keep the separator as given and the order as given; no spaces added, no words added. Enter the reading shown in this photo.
7,52,42
